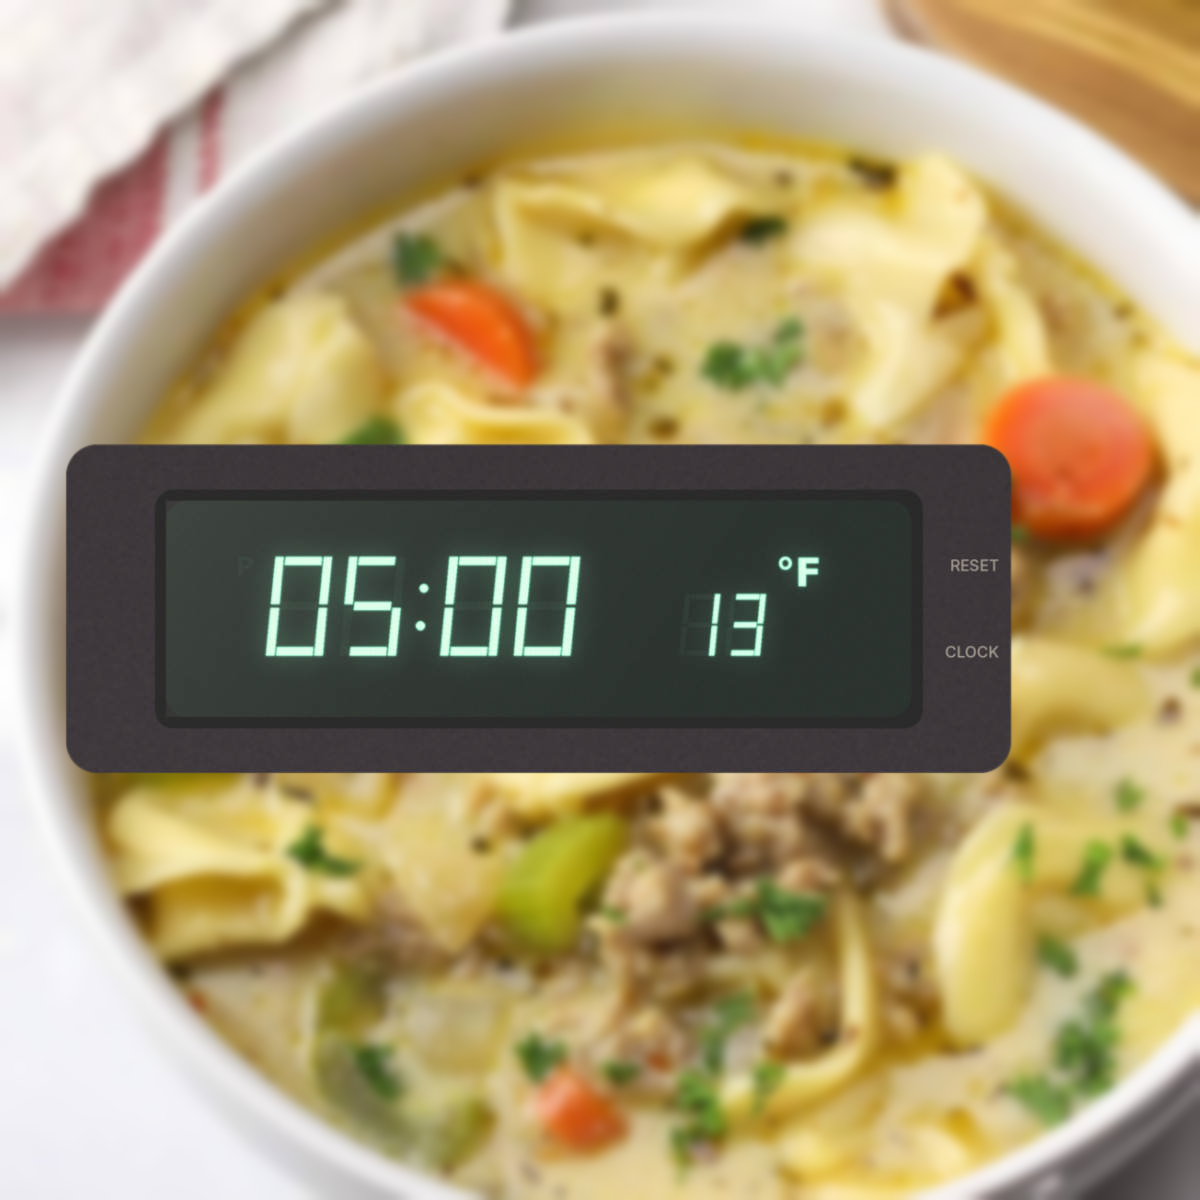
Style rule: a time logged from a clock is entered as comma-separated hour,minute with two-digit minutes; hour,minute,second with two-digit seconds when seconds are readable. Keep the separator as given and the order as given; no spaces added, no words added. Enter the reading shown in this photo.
5,00
